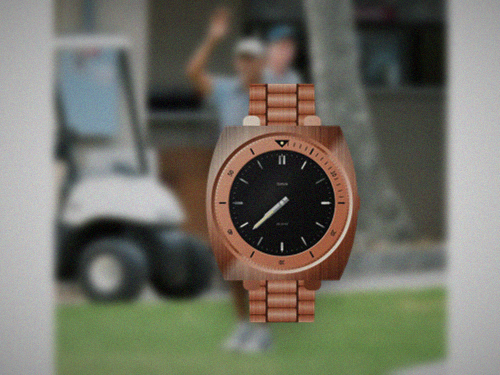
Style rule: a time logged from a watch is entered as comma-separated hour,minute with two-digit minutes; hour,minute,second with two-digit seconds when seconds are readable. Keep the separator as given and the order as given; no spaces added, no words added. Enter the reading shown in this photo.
7,38
